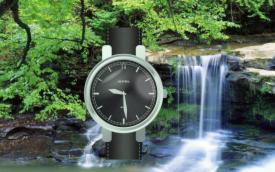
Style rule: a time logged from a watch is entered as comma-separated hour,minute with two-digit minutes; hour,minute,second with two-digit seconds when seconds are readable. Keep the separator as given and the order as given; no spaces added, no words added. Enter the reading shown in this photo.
9,29
